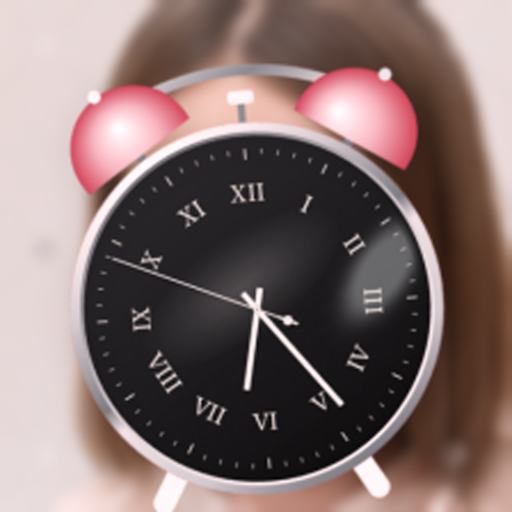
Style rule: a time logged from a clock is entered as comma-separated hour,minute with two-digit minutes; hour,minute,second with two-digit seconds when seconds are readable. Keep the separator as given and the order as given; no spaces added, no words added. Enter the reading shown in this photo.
6,23,49
